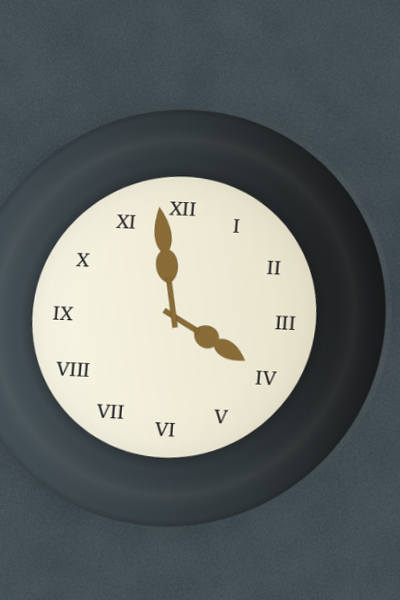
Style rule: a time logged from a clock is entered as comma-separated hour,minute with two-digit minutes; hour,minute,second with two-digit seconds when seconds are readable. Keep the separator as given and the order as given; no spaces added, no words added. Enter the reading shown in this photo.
3,58
